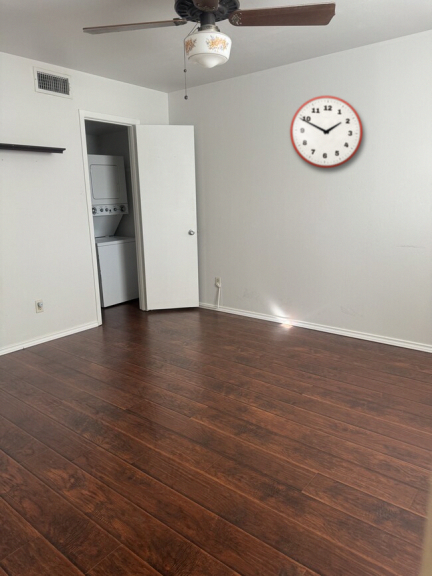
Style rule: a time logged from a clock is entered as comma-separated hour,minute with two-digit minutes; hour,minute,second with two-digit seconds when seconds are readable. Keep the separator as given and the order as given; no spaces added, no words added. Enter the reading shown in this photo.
1,49
